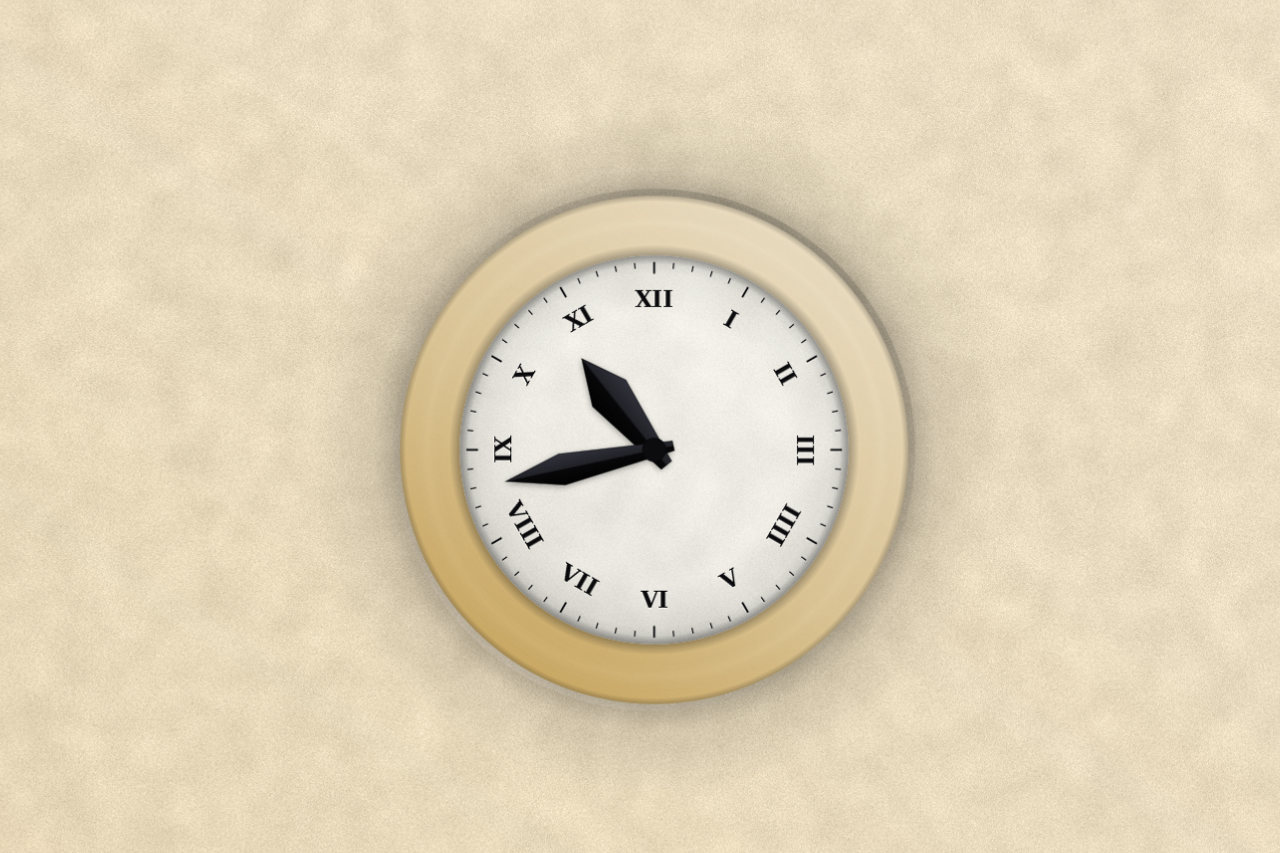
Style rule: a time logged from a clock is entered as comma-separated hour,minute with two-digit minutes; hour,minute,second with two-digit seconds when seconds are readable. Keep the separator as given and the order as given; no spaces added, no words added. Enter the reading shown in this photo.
10,43
